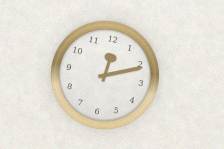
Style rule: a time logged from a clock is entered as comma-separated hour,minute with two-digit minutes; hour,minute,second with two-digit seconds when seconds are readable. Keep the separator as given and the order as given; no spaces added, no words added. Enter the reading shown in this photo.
12,11
